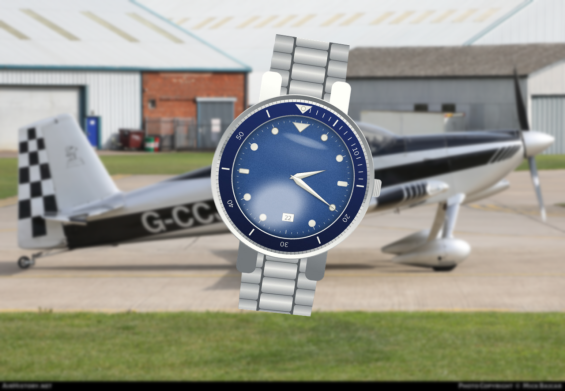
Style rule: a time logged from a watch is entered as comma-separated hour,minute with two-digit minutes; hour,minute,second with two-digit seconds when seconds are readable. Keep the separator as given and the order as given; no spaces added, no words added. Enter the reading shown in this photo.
2,20
